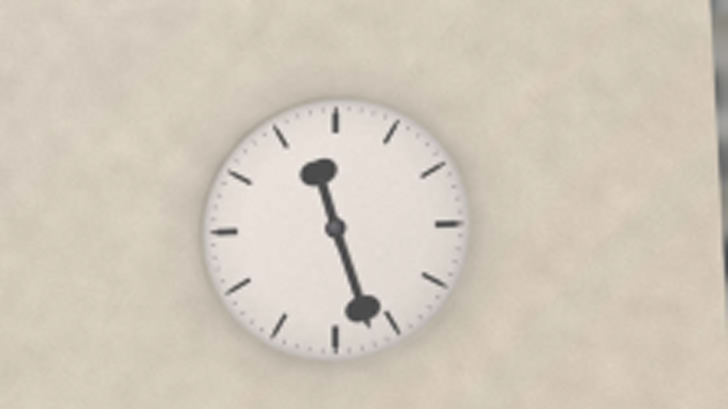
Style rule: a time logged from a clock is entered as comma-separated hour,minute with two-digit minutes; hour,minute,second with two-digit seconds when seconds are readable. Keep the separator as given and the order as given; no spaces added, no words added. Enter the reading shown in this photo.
11,27
